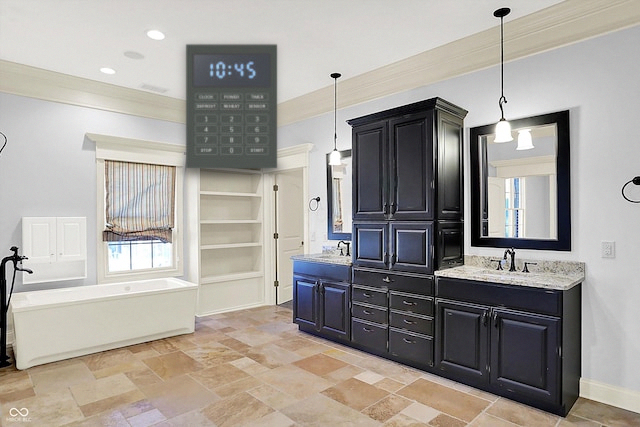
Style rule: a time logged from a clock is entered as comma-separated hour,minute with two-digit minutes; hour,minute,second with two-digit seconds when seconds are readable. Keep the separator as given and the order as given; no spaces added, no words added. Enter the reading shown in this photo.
10,45
